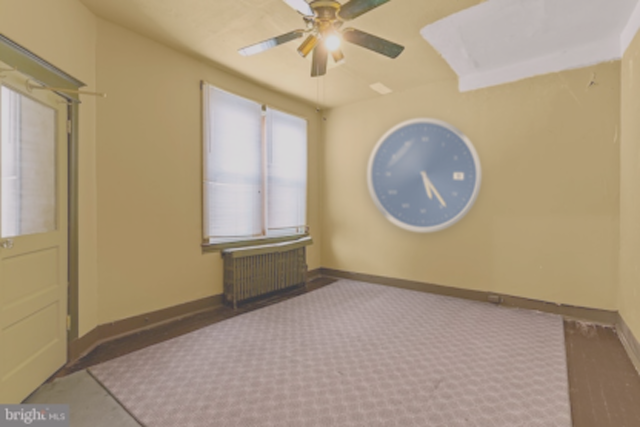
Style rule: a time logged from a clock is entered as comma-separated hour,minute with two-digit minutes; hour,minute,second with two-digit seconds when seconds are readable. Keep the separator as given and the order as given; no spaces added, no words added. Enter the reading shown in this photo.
5,24
